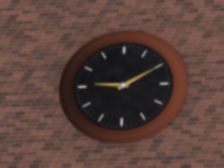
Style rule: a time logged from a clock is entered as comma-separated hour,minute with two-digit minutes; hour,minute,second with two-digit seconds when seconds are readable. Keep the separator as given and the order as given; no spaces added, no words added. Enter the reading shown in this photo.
9,10
